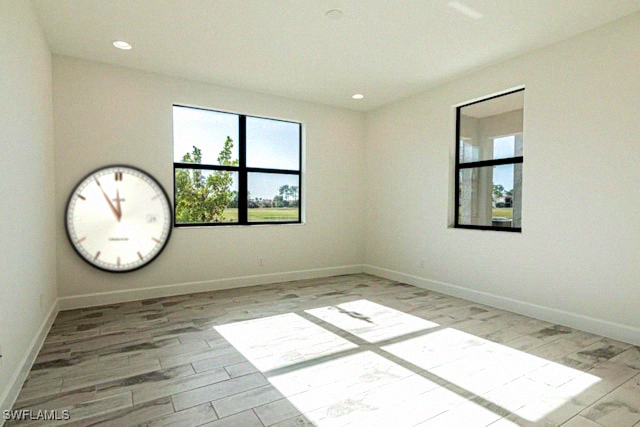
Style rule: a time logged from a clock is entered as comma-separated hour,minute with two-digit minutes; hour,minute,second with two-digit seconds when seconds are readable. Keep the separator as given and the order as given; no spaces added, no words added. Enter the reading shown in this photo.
11,55
